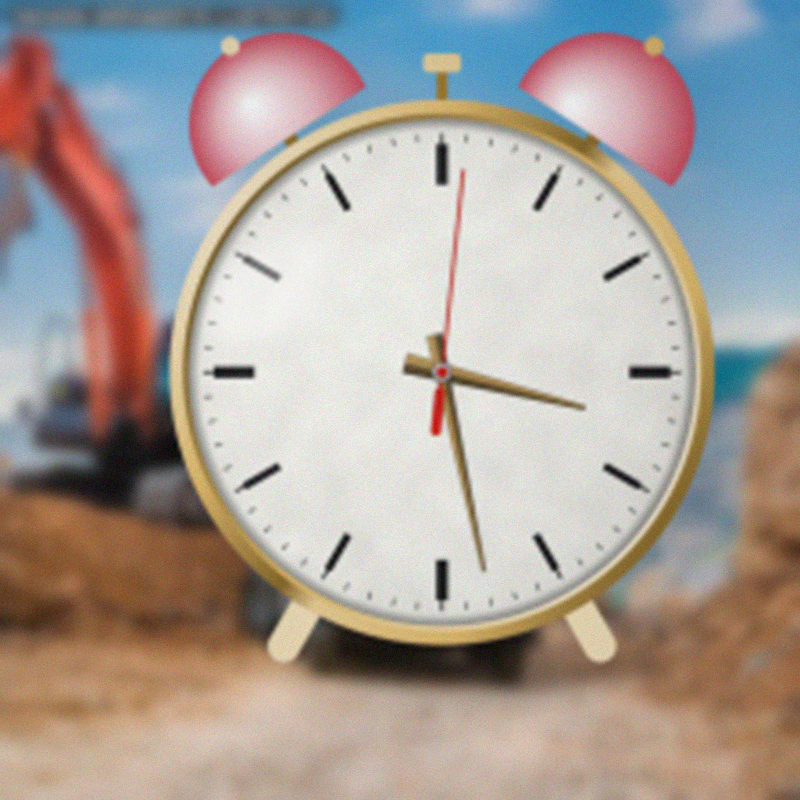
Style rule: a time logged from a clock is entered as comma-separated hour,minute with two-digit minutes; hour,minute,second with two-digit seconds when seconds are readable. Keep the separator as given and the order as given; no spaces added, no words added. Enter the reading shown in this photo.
3,28,01
